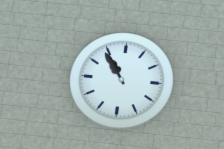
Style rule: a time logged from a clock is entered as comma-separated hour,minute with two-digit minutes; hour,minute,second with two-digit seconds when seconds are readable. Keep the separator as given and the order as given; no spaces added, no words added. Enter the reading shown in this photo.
10,54
